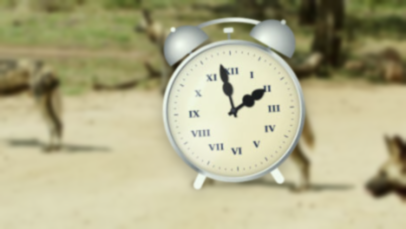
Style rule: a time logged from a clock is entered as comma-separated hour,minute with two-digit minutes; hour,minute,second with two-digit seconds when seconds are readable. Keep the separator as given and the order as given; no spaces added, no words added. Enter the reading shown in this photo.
1,58
